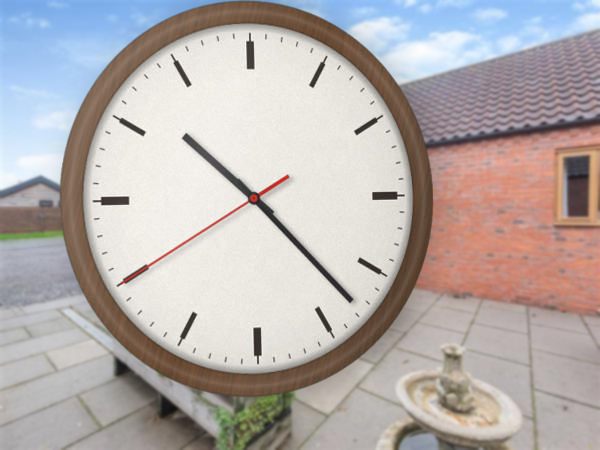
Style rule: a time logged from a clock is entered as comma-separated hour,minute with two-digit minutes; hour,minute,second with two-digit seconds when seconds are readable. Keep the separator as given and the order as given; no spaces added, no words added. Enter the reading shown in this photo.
10,22,40
